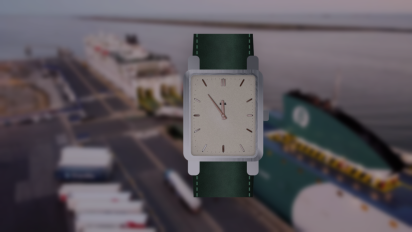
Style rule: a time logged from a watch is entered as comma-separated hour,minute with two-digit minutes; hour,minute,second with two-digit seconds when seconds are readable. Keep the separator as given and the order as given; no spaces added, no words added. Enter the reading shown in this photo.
11,54
